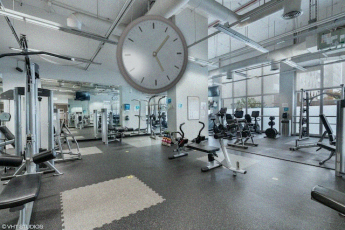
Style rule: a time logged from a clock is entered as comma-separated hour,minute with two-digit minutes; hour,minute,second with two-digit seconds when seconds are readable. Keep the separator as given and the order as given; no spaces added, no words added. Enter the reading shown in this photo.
5,07
